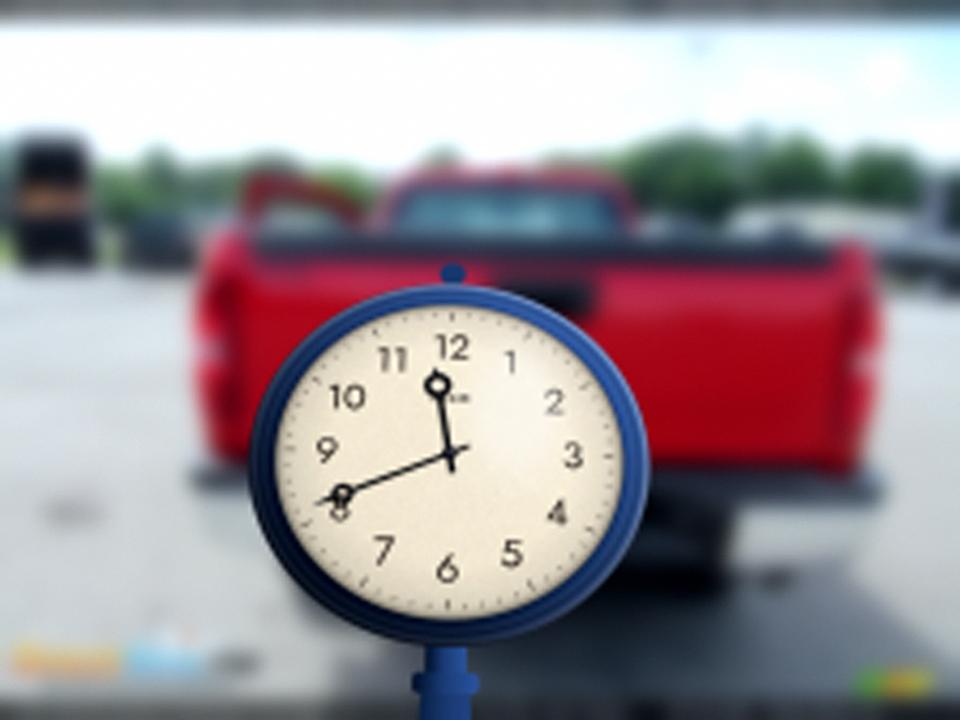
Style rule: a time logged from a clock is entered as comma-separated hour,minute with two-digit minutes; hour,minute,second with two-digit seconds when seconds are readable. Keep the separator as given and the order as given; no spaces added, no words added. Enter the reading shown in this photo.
11,41
